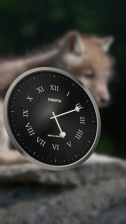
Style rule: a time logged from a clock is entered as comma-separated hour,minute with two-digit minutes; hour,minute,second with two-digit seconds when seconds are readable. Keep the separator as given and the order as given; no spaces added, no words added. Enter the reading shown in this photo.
5,11
